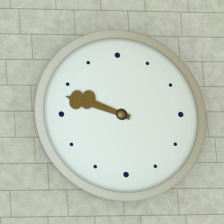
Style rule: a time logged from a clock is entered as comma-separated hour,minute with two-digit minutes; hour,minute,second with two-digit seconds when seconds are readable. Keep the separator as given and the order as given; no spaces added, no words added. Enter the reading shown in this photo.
9,48
